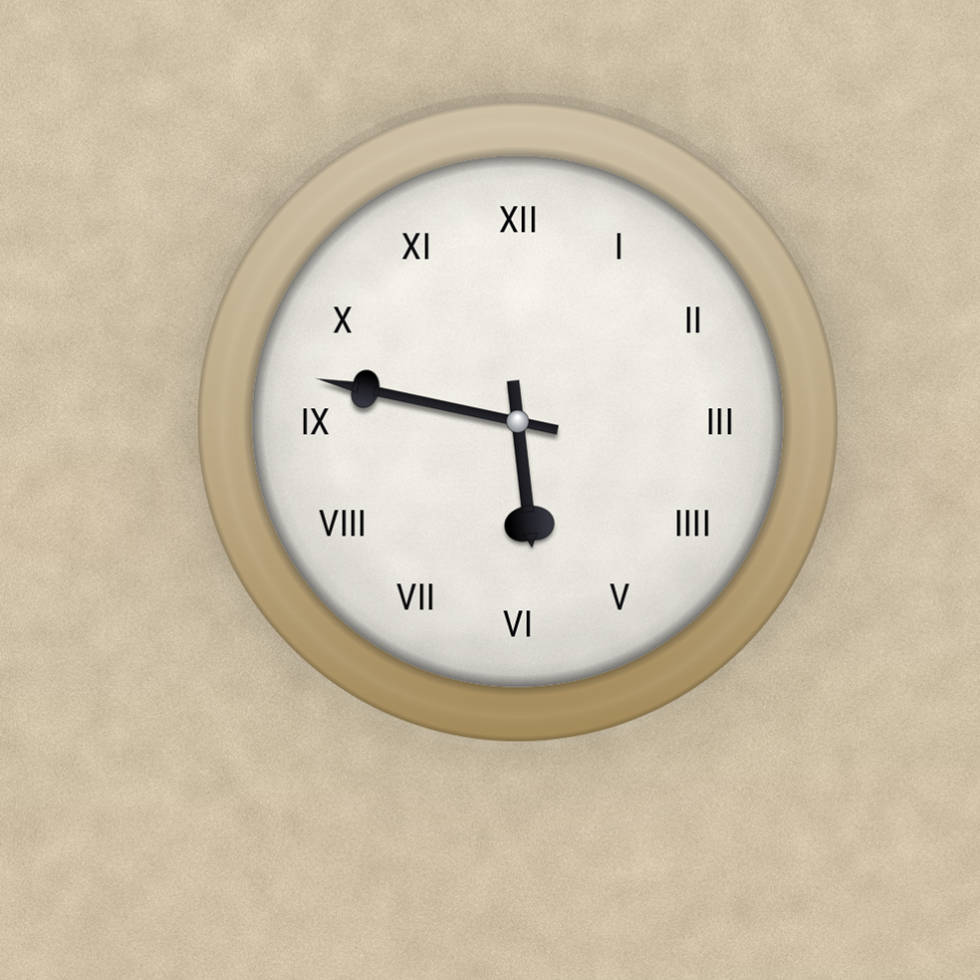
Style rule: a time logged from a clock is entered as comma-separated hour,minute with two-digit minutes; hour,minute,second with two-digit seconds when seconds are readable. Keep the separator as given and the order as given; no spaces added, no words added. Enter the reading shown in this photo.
5,47
